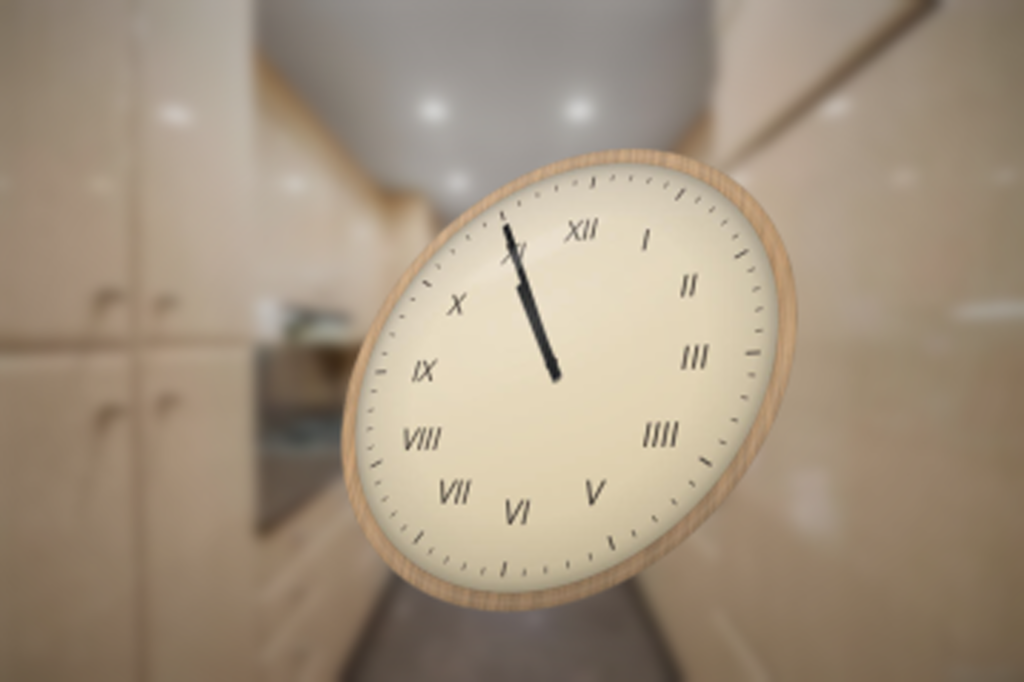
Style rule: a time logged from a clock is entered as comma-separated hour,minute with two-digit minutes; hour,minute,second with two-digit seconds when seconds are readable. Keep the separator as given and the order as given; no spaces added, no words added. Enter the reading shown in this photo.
10,55
